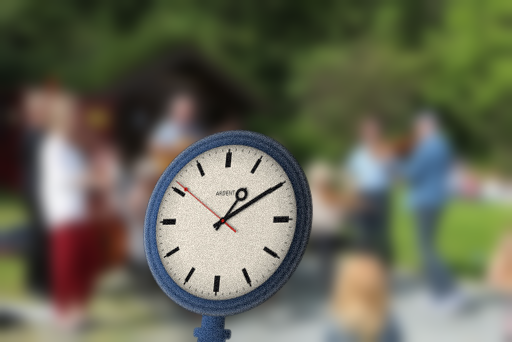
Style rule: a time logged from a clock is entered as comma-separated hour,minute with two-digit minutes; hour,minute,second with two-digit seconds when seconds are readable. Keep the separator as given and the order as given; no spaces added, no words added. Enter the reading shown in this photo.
1,09,51
